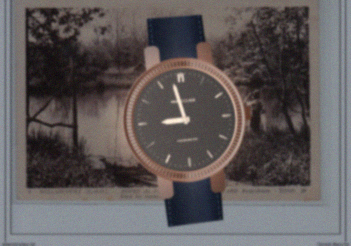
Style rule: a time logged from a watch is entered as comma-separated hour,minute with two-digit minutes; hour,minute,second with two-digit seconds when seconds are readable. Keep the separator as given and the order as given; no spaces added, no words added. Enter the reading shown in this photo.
8,58
